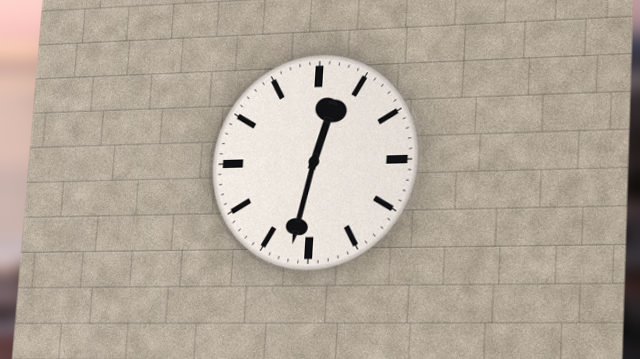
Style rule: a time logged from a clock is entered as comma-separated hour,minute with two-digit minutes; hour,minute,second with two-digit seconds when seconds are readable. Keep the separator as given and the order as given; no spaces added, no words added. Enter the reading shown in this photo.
12,32
